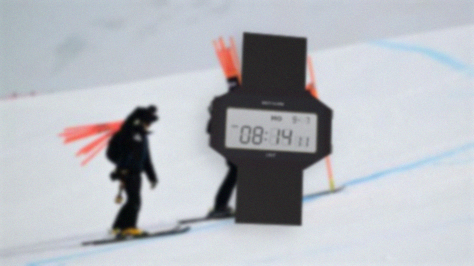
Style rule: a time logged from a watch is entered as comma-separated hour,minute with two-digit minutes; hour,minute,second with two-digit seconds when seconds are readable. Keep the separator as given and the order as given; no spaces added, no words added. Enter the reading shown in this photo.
8,14
